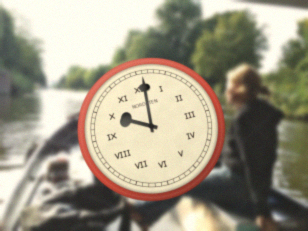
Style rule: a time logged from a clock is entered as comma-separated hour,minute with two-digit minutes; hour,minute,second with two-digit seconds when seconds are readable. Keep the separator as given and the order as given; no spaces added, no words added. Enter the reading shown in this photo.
10,01
